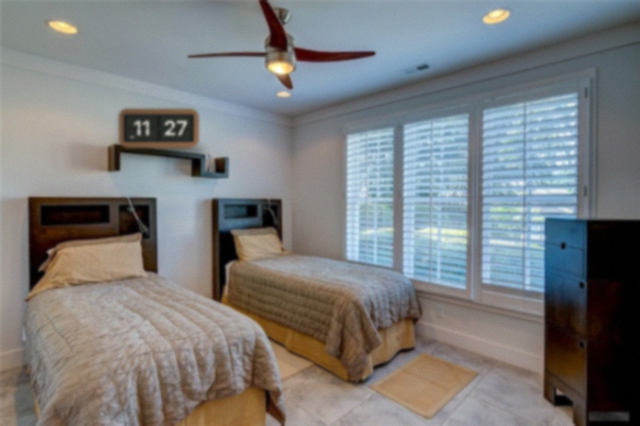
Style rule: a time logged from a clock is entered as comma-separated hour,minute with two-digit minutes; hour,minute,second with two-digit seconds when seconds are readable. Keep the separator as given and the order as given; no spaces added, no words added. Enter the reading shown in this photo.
11,27
